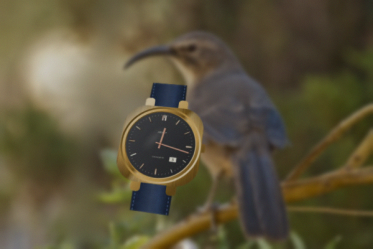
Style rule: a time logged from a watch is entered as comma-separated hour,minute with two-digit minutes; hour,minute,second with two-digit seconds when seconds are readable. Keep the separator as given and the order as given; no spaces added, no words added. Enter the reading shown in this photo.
12,17
